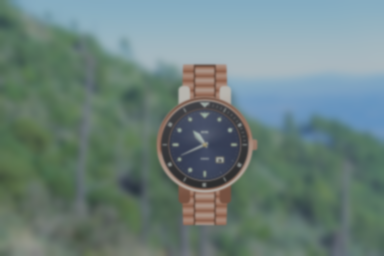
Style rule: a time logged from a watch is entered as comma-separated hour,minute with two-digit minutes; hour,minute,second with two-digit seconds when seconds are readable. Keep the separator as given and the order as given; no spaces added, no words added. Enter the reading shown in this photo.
10,41
